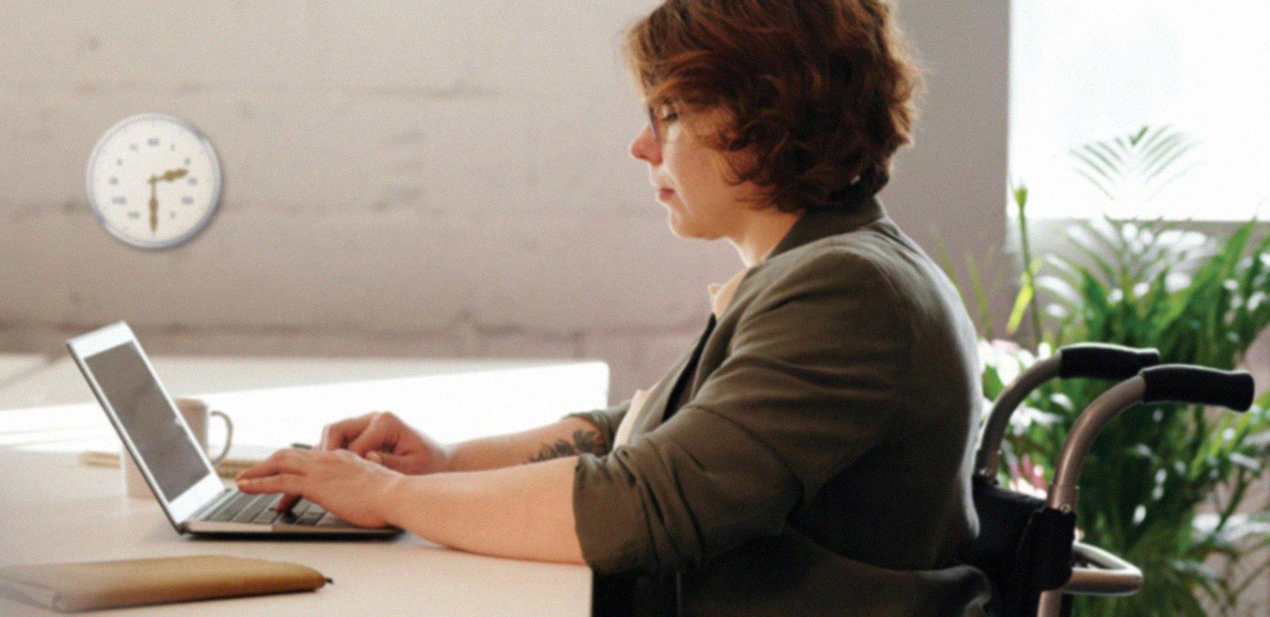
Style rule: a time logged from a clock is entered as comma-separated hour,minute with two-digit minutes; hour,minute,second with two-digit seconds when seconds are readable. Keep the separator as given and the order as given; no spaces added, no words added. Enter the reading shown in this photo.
2,30
